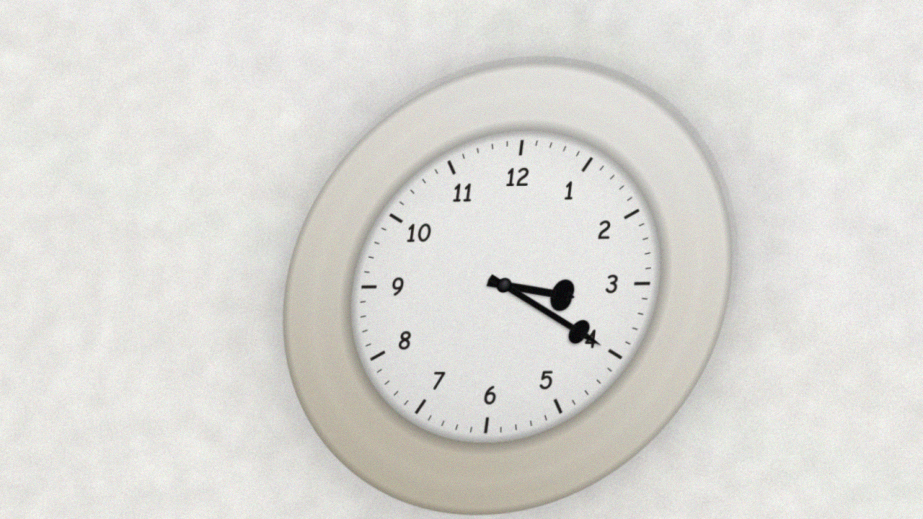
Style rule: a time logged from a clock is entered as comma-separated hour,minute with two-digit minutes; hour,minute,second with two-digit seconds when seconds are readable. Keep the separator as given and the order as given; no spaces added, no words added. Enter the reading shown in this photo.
3,20
